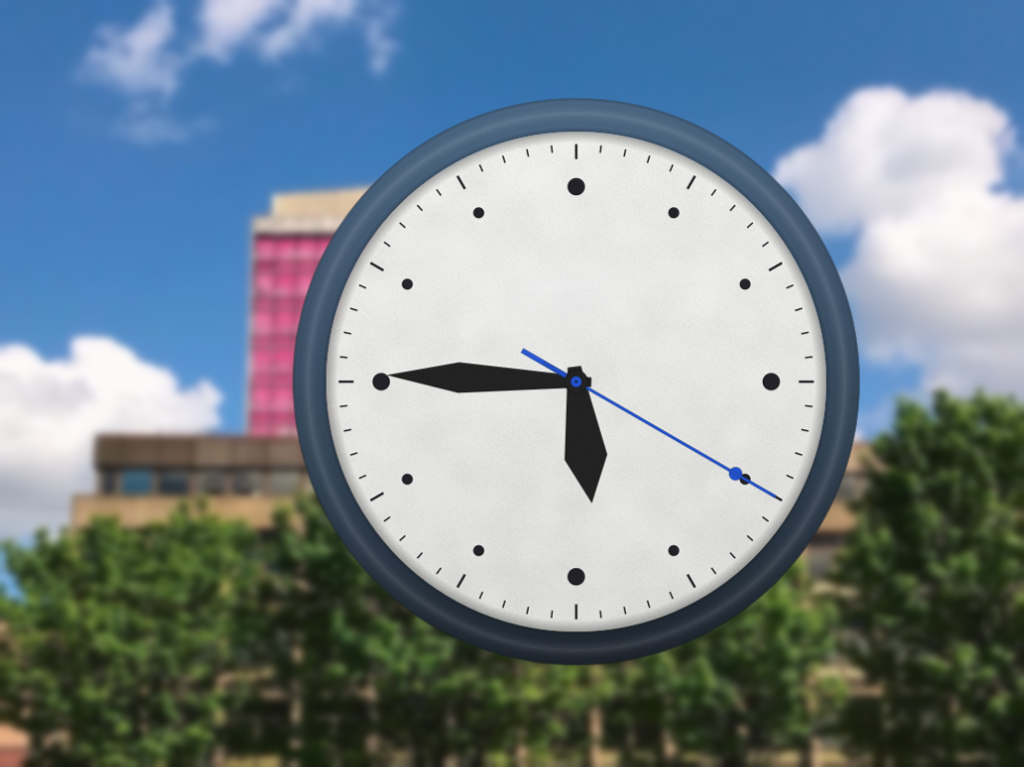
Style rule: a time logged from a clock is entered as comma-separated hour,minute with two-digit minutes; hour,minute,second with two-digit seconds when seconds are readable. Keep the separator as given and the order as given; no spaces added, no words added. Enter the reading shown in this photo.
5,45,20
